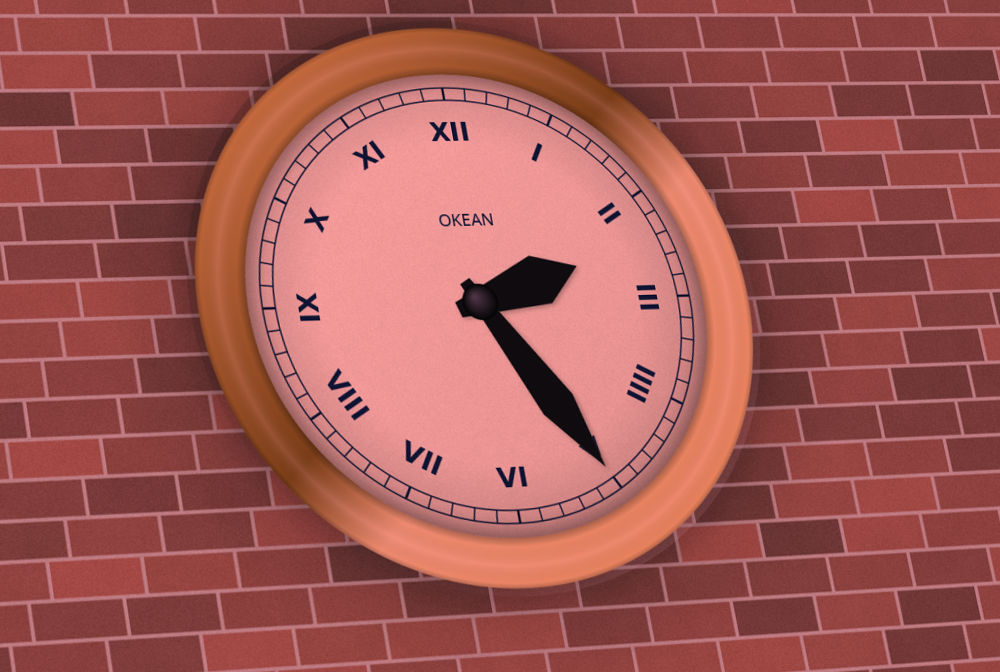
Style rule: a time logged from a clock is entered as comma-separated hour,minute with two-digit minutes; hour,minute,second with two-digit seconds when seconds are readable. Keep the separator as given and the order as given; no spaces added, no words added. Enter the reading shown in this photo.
2,25
